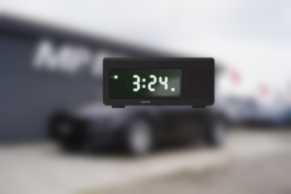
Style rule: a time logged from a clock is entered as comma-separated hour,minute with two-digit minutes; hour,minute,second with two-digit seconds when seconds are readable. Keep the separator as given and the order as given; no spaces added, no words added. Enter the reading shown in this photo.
3,24
